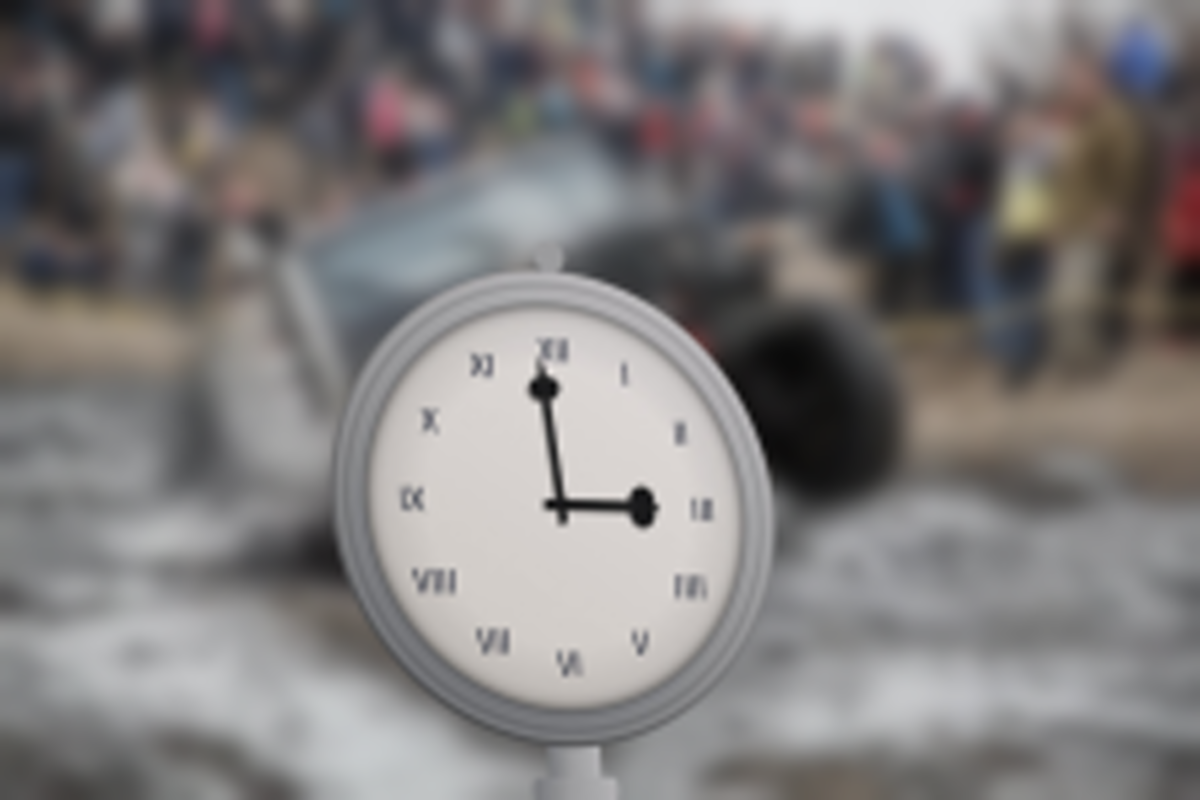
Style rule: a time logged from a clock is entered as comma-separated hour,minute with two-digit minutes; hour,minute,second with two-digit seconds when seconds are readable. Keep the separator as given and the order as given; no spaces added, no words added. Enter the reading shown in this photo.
2,59
